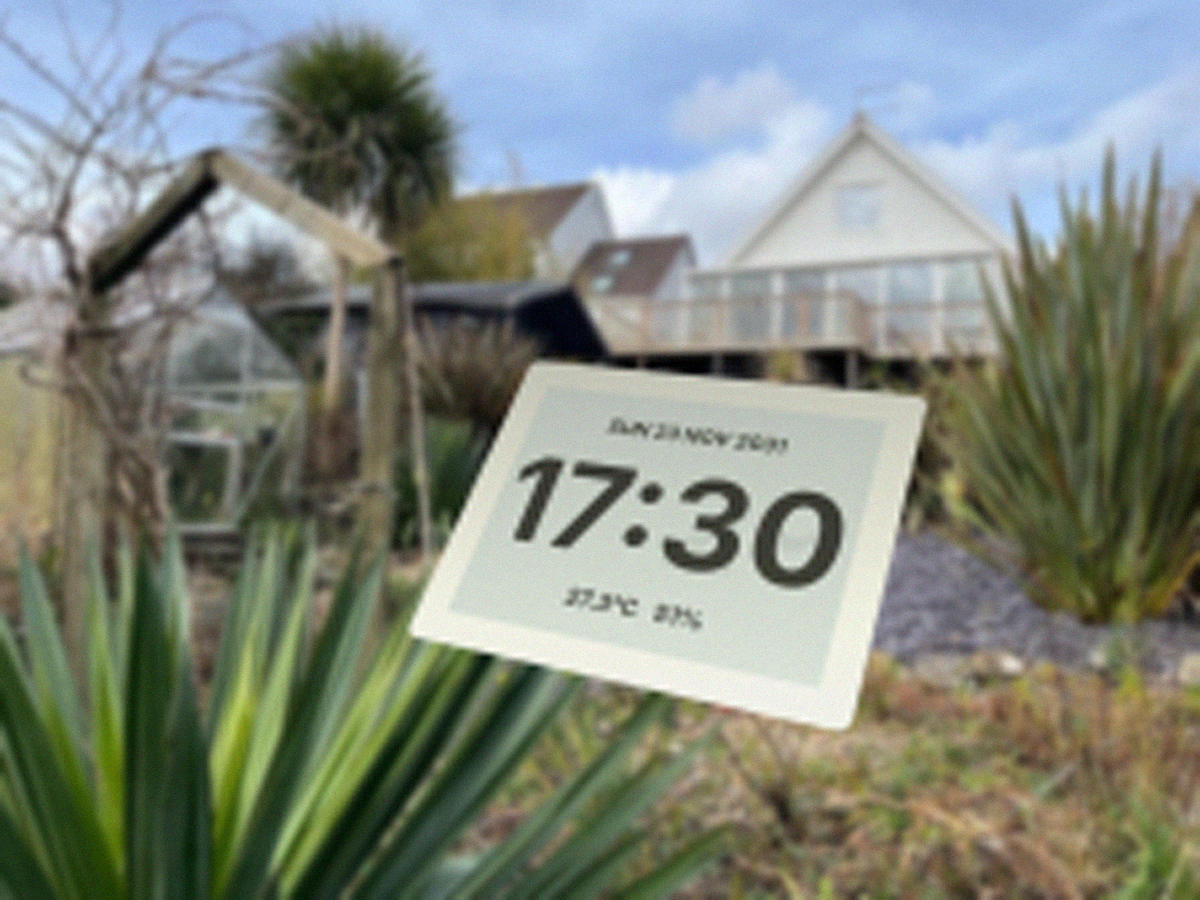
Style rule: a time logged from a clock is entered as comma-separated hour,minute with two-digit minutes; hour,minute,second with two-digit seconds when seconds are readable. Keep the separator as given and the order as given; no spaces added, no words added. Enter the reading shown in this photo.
17,30
